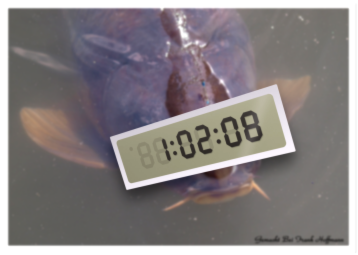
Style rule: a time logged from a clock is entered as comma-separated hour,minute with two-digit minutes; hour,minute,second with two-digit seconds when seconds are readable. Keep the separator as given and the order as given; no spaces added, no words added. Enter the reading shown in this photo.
1,02,08
